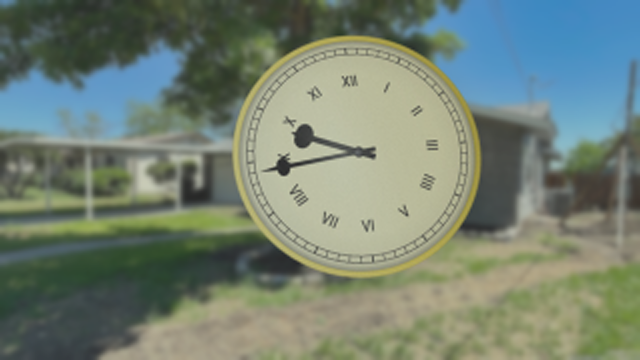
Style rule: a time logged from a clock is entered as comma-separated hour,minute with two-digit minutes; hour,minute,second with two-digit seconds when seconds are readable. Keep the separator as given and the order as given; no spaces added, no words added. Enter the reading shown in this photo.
9,44
